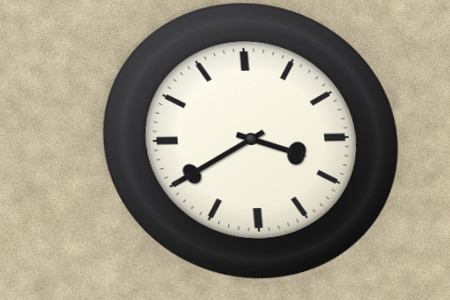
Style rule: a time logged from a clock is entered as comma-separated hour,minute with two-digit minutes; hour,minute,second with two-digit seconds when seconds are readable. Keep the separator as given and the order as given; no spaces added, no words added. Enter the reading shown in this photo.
3,40
